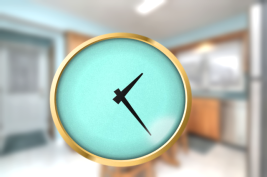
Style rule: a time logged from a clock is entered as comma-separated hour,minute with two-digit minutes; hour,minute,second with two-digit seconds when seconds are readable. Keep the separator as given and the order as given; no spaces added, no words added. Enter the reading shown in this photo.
1,24
